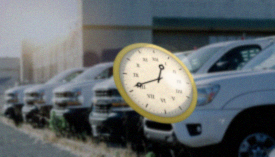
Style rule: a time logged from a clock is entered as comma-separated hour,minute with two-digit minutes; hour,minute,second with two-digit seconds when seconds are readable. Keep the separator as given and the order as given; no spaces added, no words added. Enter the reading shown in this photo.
12,41
